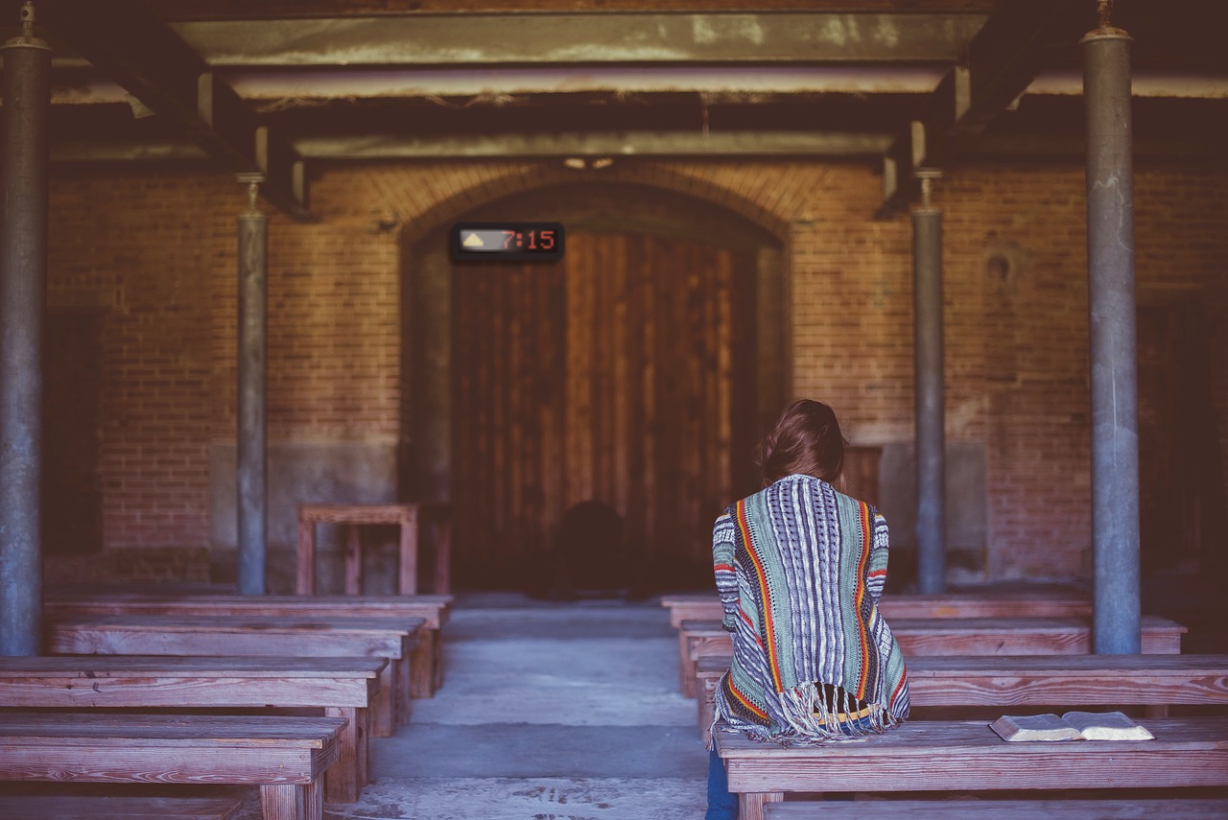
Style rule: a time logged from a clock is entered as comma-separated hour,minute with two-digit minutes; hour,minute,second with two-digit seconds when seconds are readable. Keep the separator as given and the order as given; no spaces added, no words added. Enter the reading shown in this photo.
7,15
